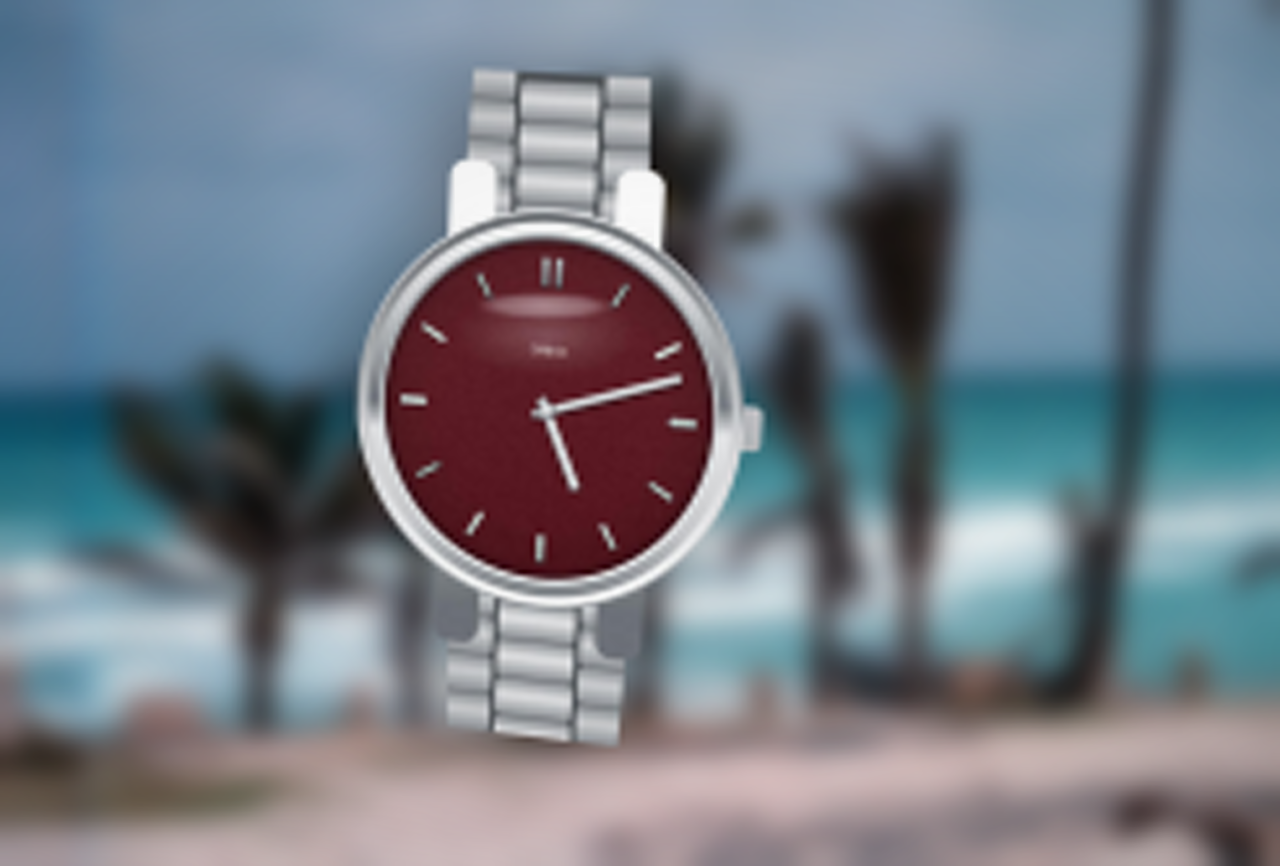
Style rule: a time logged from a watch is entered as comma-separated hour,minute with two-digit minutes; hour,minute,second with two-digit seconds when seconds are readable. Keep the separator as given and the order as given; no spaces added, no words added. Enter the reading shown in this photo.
5,12
